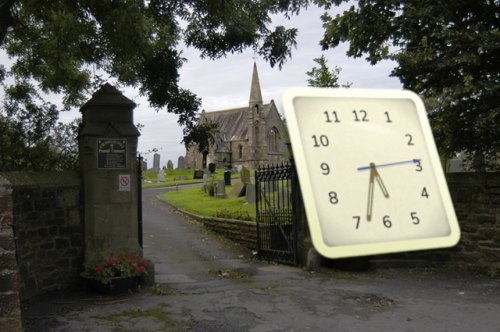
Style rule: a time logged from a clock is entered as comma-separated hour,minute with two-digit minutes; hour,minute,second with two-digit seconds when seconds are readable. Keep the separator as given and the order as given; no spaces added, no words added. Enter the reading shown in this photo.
5,33,14
